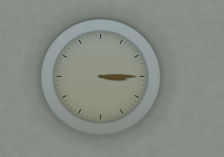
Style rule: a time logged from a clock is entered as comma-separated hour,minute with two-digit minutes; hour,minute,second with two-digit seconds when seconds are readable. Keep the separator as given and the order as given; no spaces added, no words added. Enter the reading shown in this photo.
3,15
